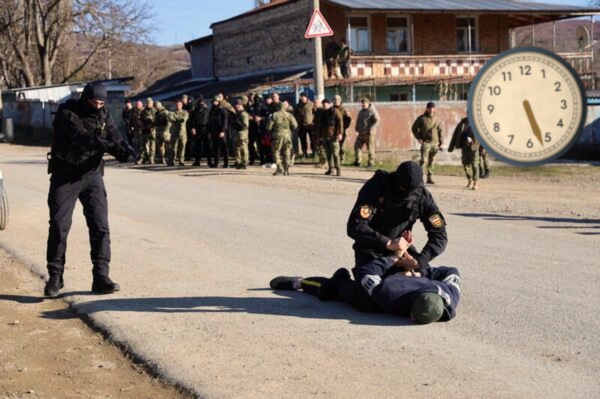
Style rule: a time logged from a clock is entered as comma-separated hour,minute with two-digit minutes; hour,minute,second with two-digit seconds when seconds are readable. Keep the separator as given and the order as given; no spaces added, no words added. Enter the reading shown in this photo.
5,27
